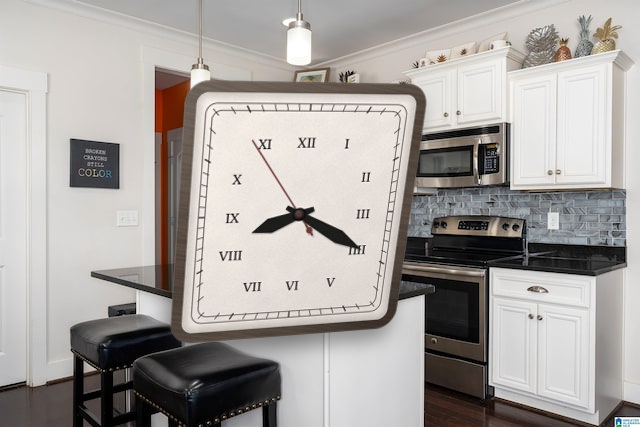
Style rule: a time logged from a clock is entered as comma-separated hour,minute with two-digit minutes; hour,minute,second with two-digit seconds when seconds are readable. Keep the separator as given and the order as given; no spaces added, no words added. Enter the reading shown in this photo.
8,19,54
